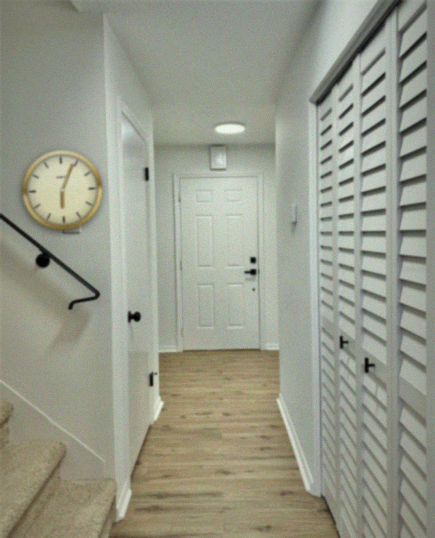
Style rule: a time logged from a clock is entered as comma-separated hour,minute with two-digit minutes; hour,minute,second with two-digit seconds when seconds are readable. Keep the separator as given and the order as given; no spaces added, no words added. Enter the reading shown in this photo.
6,04
